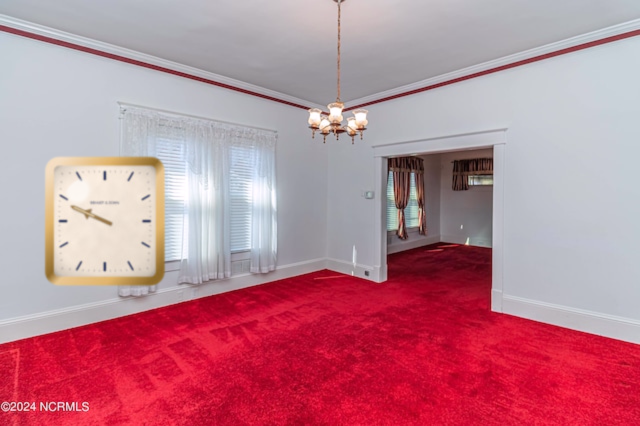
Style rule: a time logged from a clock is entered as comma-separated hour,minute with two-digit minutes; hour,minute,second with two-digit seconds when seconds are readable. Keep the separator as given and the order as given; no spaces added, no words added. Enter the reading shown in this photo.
9,49
